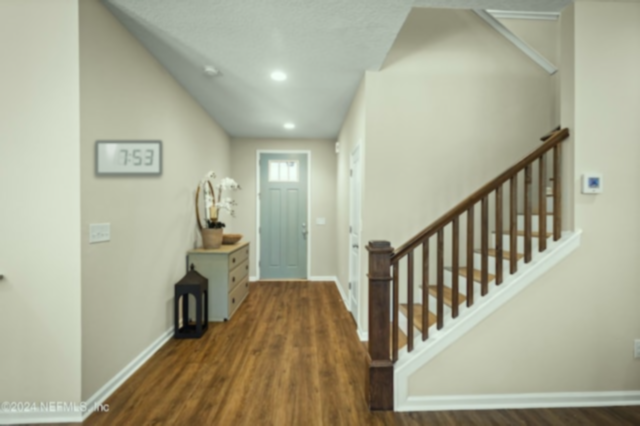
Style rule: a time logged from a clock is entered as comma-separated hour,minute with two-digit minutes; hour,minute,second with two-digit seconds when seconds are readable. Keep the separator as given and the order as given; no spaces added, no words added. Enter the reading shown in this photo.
7,53
